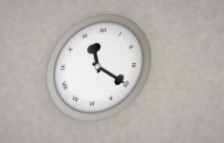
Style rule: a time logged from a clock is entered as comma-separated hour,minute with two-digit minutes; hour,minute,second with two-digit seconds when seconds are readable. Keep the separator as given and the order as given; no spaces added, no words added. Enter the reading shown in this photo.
11,20
